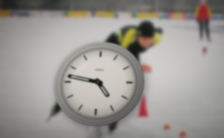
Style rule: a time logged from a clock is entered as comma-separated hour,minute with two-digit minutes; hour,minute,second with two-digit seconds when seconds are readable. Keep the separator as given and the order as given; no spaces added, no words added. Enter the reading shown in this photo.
4,47
